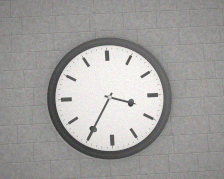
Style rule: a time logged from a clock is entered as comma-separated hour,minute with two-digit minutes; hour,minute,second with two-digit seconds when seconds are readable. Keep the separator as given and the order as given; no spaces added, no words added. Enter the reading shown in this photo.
3,35
